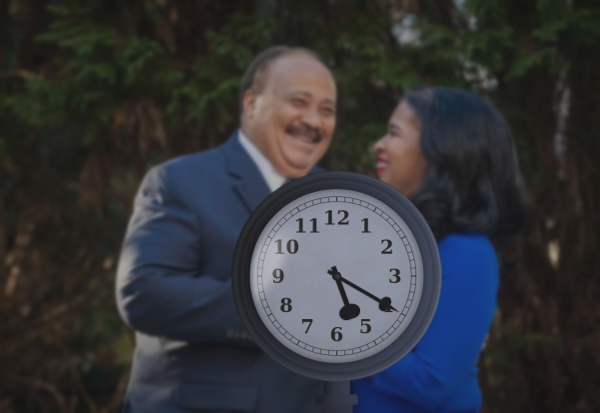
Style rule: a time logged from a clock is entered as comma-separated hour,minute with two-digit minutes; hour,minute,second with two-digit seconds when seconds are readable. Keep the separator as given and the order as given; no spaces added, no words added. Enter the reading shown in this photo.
5,20
